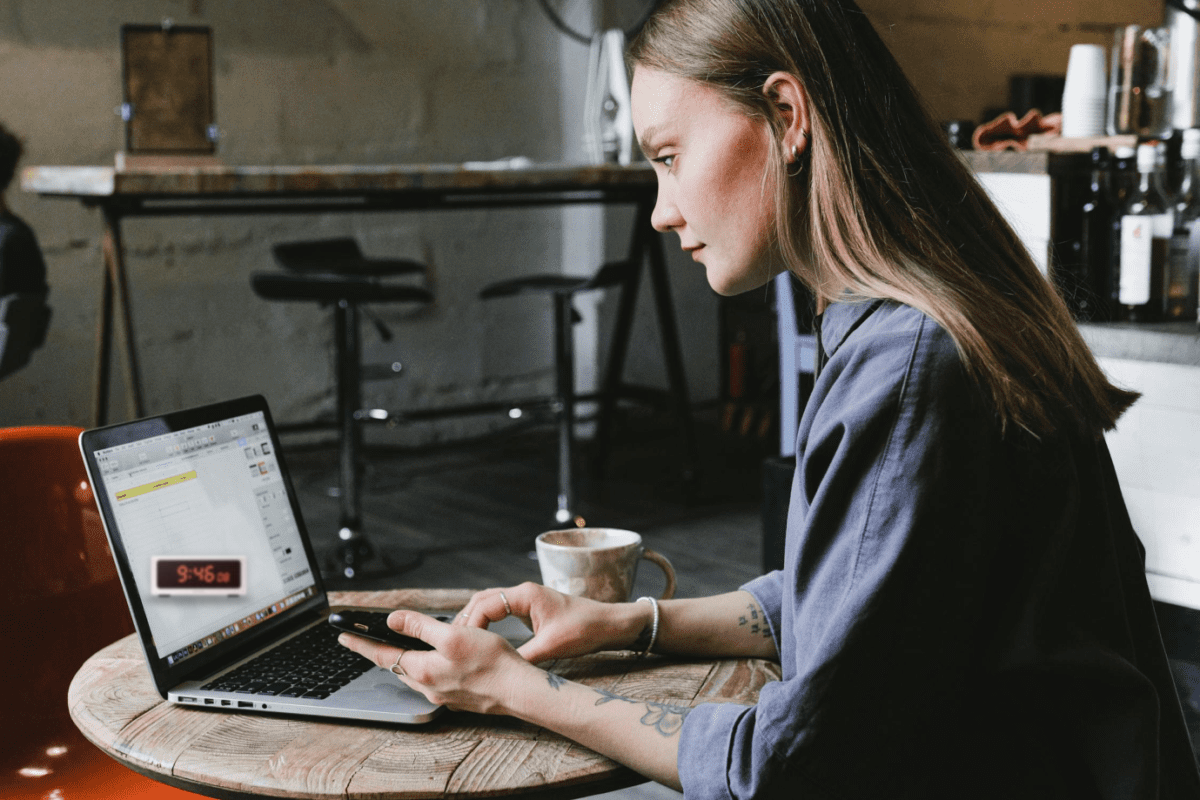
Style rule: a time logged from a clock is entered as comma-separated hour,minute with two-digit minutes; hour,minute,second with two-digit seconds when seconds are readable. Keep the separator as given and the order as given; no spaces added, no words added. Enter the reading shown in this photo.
9,46
